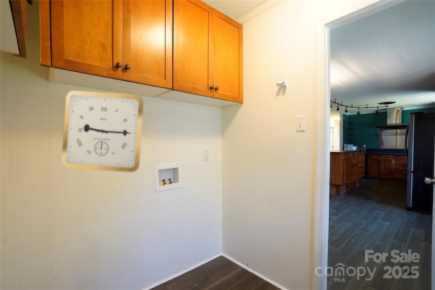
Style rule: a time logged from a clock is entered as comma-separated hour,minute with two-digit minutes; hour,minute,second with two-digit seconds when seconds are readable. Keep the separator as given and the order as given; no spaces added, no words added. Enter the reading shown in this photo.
9,15
